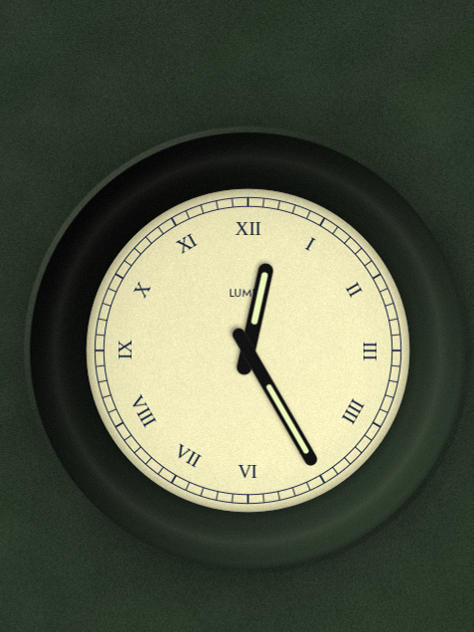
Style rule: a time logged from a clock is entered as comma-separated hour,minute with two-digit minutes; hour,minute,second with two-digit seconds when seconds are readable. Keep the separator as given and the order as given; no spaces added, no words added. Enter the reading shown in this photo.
12,25
